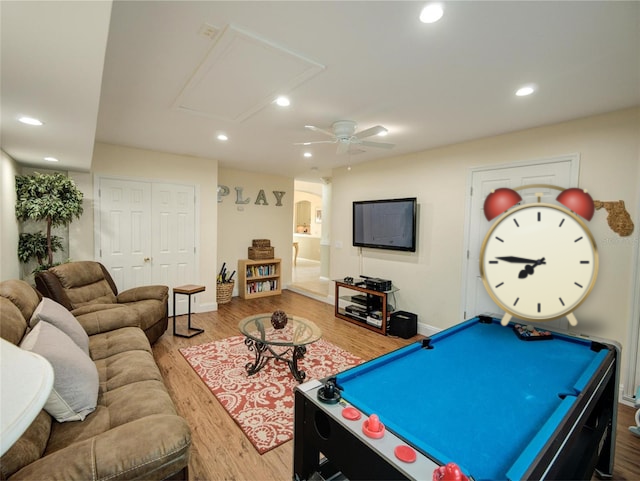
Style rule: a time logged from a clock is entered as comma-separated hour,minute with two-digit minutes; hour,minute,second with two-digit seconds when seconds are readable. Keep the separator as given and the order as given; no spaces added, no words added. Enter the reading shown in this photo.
7,46
